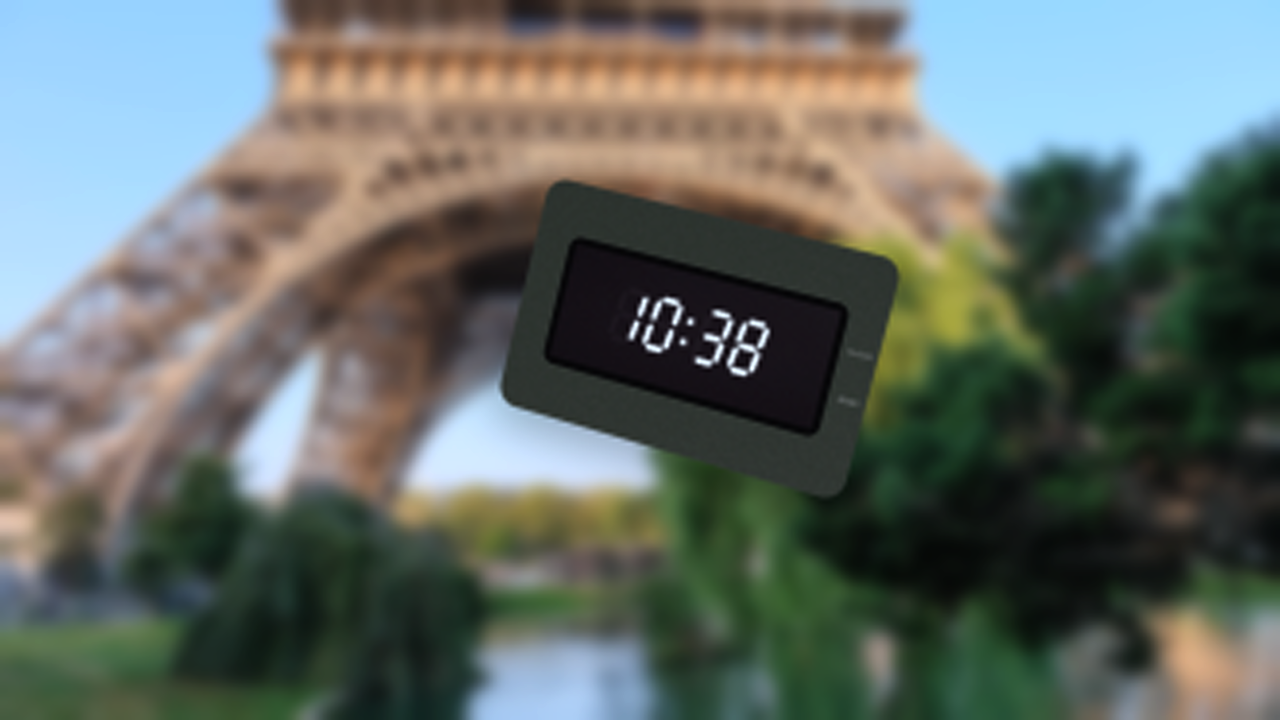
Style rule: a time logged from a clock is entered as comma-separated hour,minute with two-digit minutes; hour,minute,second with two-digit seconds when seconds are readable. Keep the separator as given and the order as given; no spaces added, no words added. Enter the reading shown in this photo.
10,38
